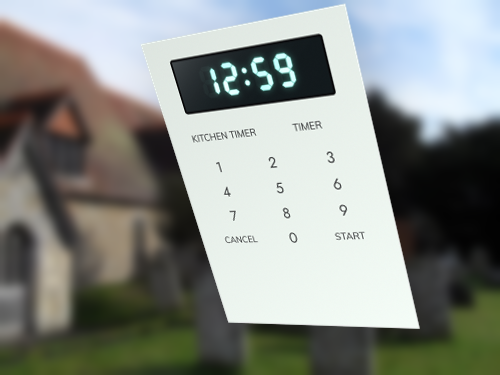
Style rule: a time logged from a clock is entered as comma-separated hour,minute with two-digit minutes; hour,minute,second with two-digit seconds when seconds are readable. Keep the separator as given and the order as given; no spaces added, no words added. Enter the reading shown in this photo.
12,59
